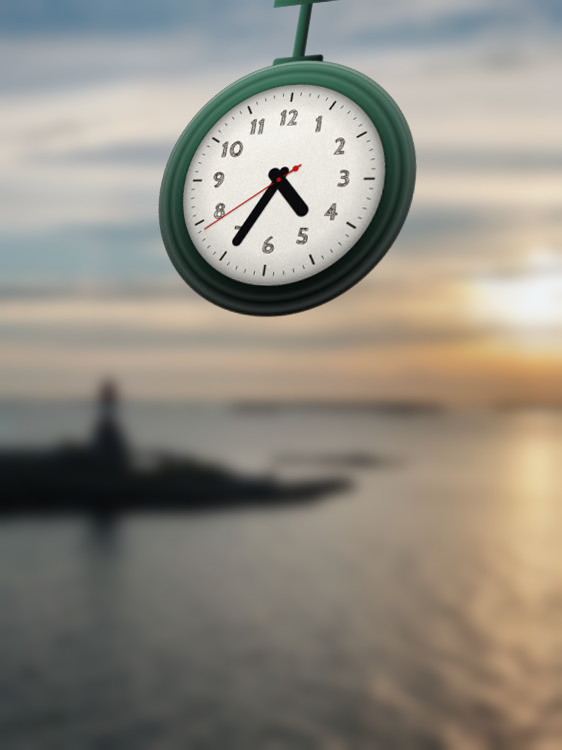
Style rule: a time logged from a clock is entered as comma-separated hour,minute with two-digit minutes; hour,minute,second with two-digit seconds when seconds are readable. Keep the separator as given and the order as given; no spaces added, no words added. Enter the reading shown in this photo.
4,34,39
